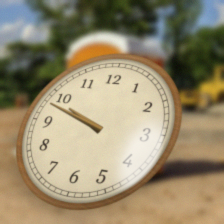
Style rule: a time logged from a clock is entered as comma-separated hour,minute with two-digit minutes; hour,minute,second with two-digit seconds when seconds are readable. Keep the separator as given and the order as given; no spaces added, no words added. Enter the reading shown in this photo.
9,48
